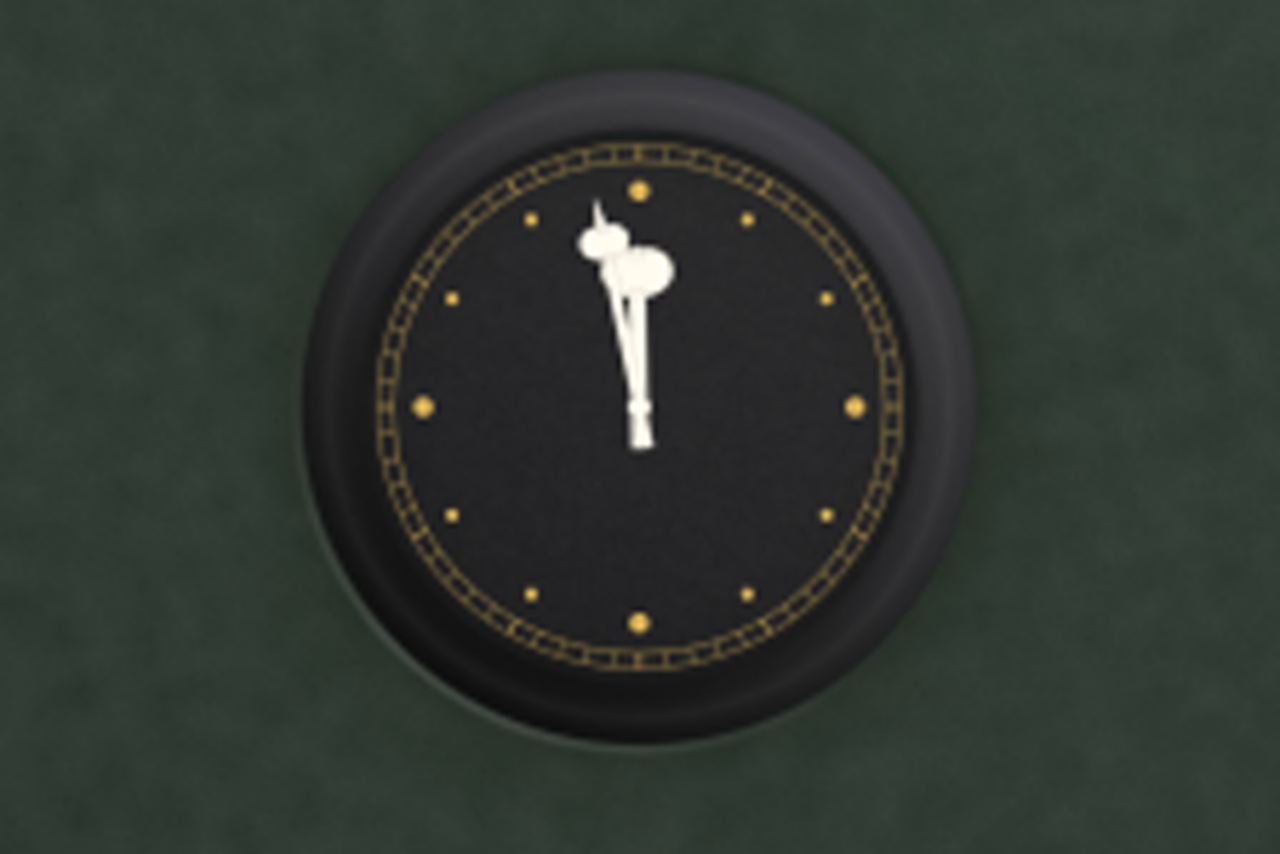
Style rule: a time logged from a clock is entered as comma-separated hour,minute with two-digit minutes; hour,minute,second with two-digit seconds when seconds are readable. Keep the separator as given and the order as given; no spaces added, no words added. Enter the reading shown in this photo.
11,58
